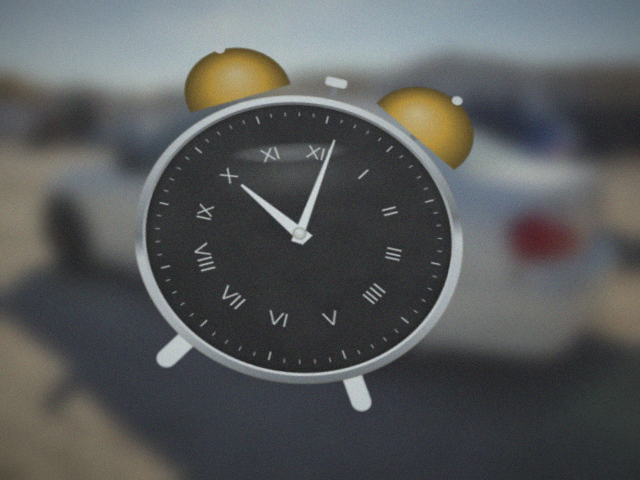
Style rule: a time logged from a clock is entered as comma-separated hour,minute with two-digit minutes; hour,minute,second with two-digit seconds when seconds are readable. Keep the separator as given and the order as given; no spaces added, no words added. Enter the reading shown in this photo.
10,01
